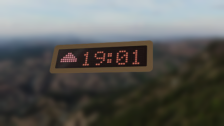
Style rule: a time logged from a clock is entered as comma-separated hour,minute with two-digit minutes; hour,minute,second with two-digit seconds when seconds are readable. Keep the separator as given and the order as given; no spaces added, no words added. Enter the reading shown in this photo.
19,01
